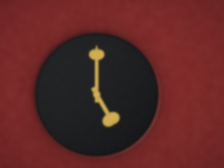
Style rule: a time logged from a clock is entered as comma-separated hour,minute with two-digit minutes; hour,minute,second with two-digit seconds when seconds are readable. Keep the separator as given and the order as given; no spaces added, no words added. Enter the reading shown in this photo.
5,00
